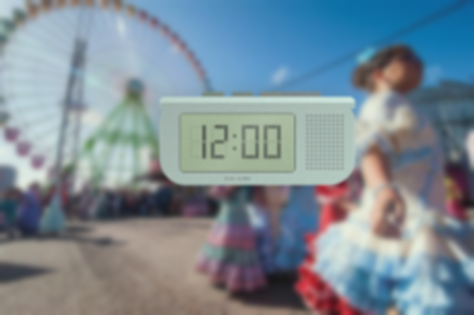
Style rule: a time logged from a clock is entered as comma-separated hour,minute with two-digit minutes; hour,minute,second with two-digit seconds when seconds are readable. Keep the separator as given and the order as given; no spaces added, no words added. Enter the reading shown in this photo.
12,00
